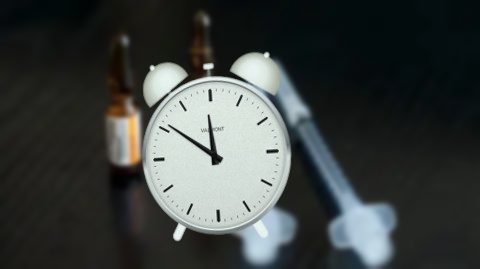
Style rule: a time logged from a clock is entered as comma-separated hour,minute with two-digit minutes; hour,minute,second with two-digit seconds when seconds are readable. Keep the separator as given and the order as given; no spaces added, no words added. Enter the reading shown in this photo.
11,51
